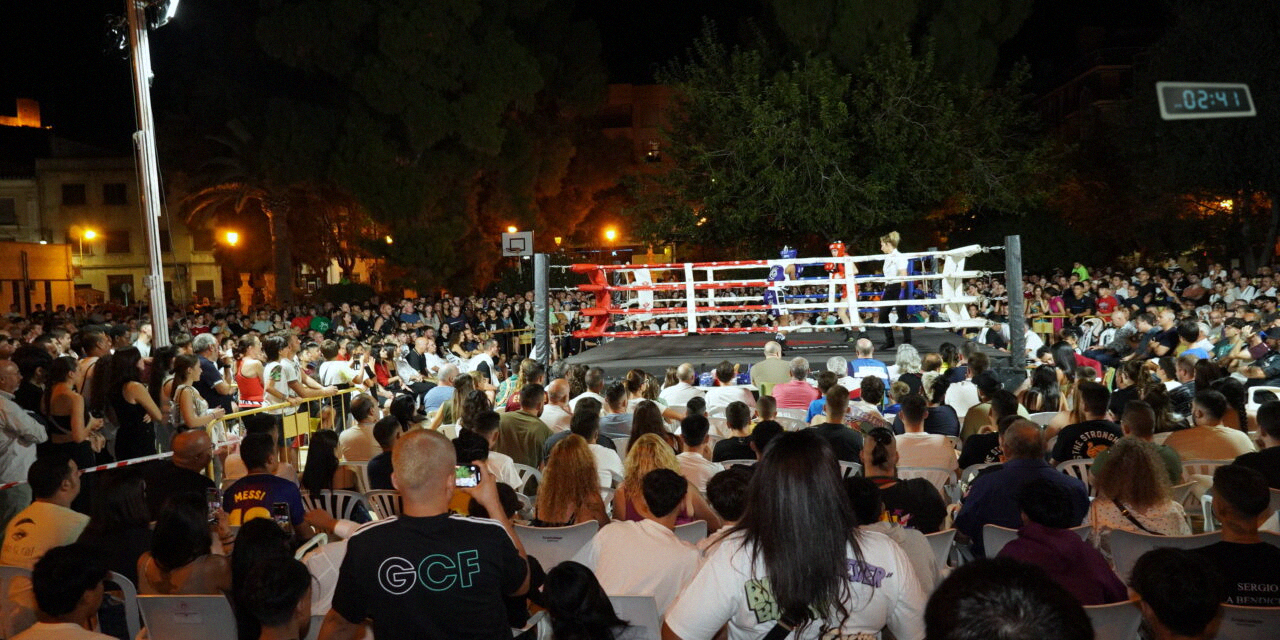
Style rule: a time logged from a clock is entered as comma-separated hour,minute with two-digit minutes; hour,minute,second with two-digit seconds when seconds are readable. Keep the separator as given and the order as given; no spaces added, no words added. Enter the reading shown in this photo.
2,41
